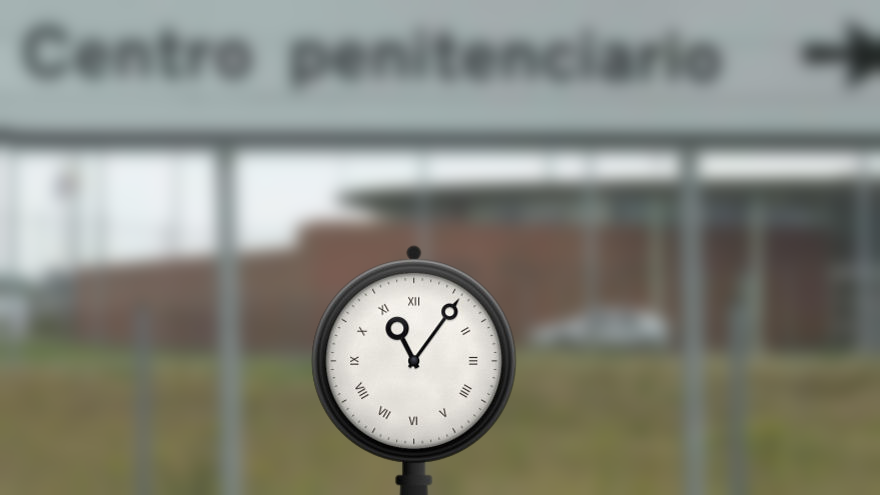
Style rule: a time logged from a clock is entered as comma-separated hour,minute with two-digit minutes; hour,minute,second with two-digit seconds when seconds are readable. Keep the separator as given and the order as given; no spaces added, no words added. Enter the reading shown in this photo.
11,06
